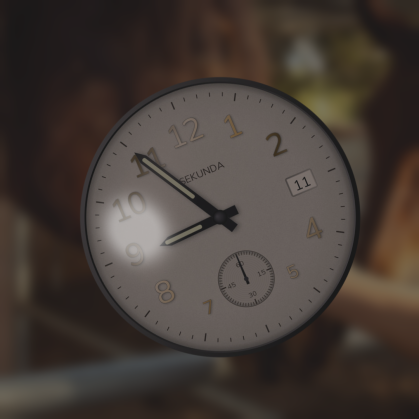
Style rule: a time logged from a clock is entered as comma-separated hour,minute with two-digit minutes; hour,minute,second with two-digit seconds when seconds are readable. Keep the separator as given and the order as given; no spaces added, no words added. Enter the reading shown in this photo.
8,55
